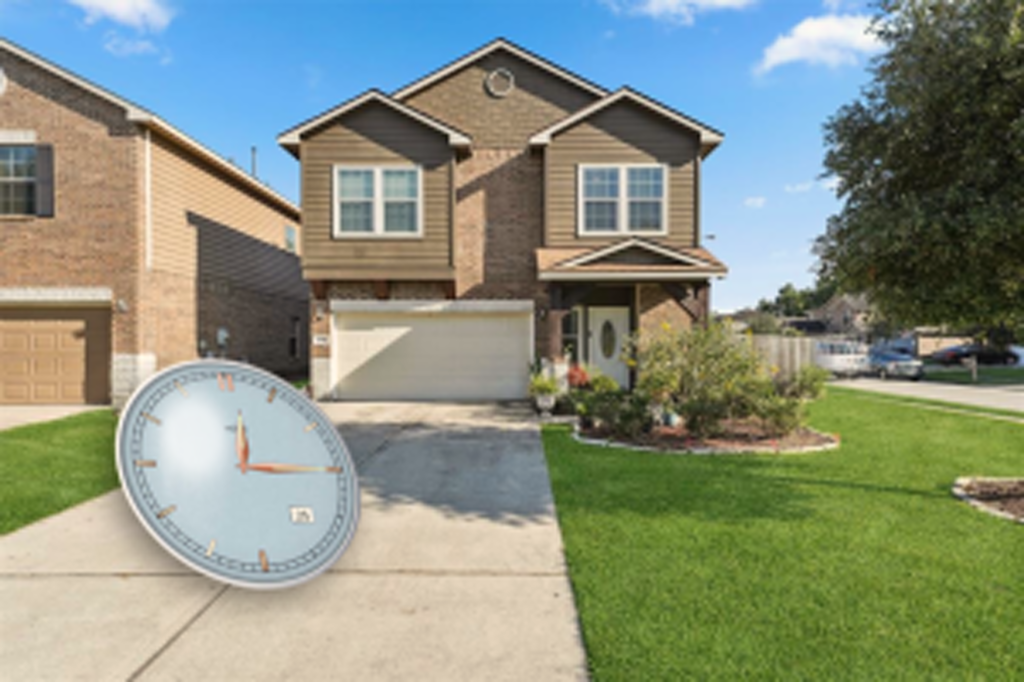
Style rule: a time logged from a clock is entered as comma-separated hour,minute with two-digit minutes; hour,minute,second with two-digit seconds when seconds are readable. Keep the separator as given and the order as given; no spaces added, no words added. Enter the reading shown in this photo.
12,15
